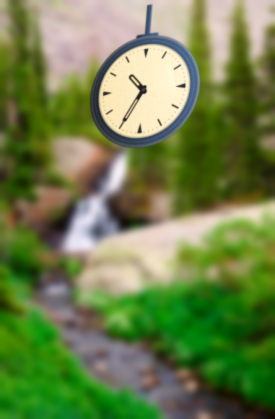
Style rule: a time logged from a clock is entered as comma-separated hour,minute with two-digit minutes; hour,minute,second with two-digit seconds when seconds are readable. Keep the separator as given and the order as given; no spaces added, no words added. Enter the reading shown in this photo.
10,35
